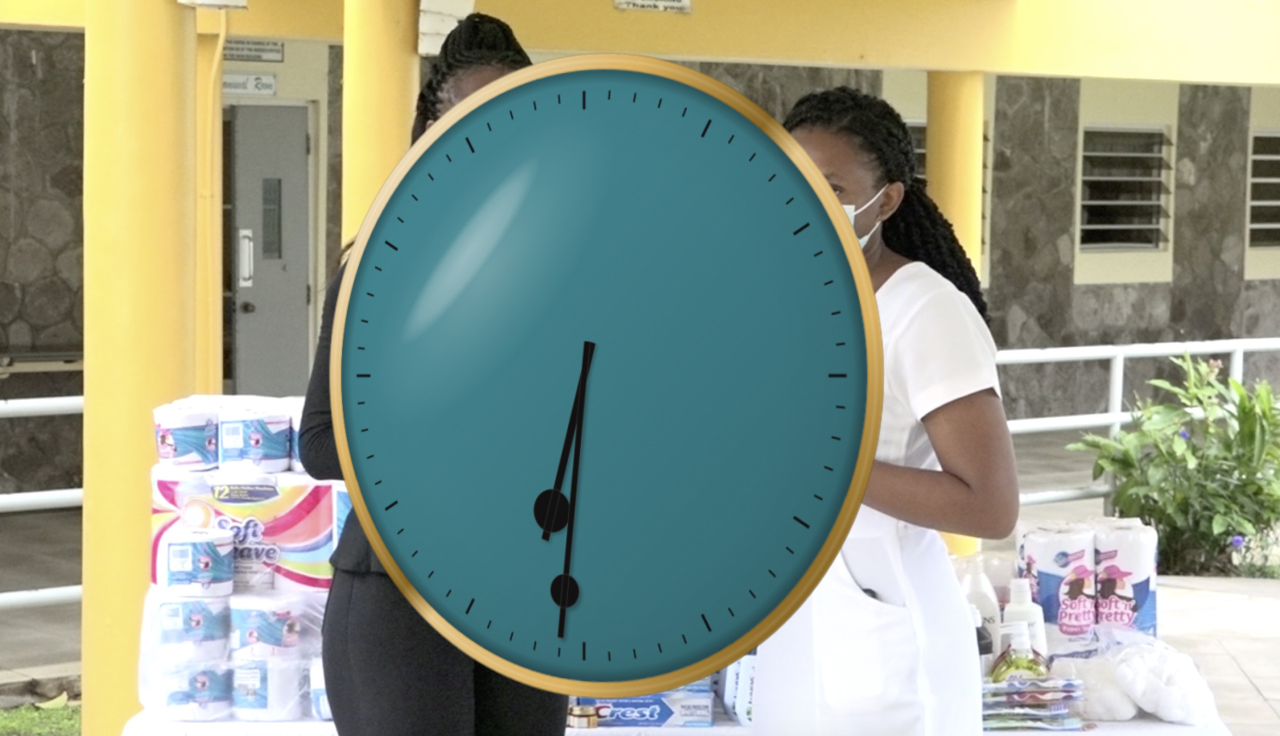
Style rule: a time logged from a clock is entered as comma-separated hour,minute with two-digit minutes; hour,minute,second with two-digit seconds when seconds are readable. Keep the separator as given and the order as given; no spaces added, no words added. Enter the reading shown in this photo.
6,31
